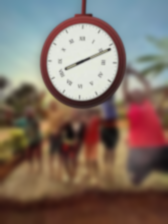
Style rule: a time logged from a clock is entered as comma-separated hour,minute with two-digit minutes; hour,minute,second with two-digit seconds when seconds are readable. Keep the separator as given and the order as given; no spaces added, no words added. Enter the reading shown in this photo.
8,11
